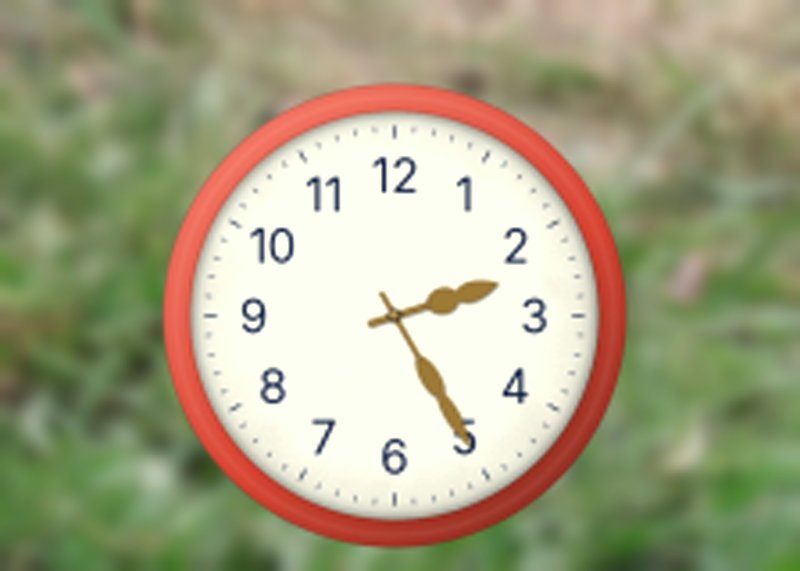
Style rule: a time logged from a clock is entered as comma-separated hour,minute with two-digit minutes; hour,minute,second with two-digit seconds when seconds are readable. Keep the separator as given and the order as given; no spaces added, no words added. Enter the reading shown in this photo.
2,25
